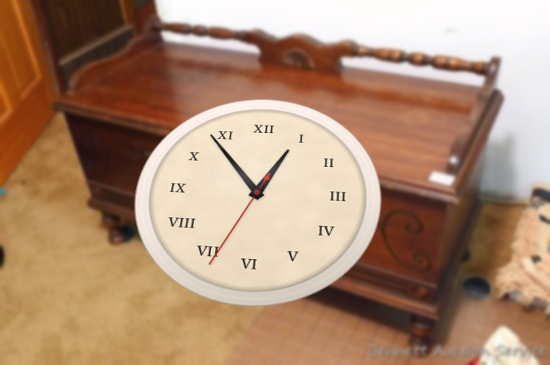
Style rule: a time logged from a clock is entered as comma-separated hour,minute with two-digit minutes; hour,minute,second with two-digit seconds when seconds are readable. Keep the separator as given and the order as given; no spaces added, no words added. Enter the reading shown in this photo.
12,53,34
